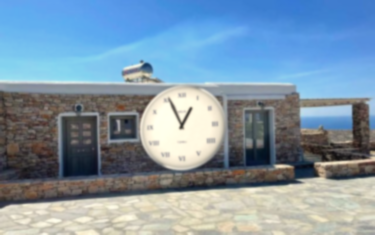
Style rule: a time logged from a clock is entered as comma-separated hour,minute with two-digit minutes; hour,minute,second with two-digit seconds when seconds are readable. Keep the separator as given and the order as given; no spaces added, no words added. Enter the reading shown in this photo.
12,56
